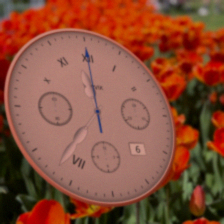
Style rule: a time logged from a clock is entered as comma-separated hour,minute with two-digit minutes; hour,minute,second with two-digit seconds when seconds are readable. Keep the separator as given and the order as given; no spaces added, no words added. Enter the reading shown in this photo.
11,37
